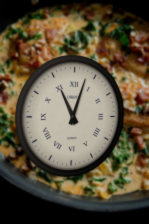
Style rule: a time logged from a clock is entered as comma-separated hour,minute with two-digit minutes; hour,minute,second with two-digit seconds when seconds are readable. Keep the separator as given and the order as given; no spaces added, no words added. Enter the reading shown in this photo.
11,03
